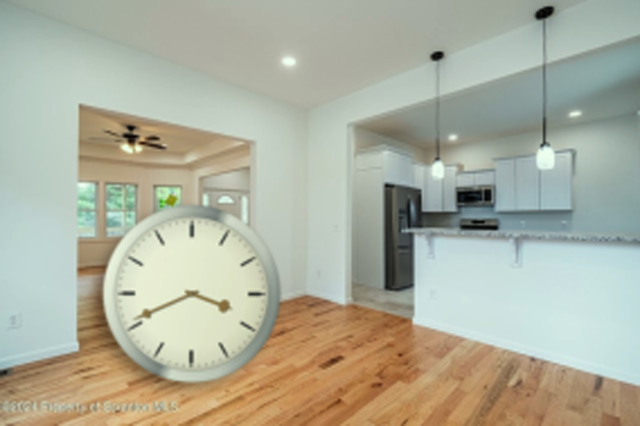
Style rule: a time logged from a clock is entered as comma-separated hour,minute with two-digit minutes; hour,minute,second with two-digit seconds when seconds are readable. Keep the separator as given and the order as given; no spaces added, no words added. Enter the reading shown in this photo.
3,41
